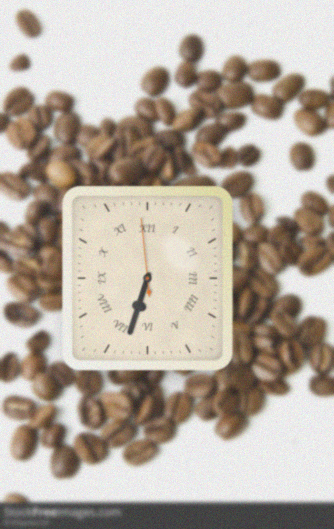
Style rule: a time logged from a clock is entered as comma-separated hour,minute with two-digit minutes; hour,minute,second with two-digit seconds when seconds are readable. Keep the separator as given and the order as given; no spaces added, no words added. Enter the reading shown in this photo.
6,32,59
